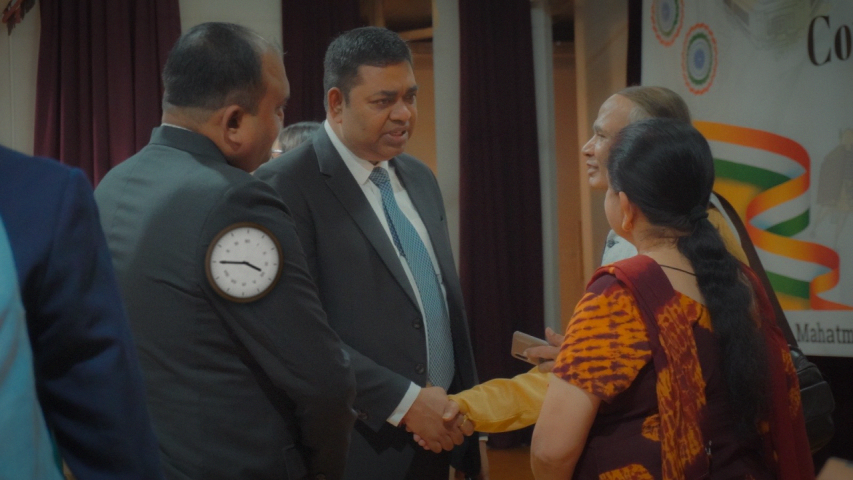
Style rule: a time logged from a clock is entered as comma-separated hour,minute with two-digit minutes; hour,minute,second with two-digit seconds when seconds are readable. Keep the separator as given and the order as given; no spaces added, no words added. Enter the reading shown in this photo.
3,45
